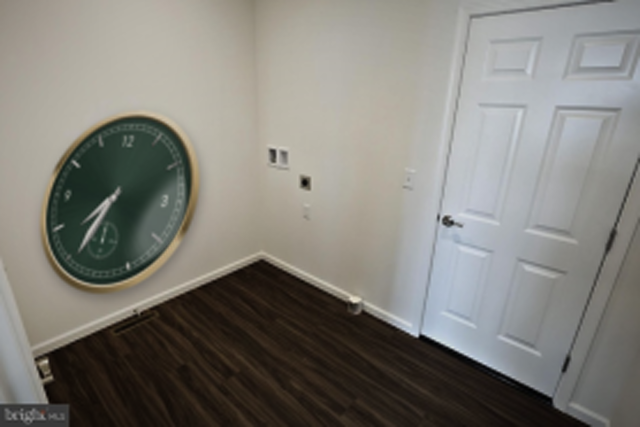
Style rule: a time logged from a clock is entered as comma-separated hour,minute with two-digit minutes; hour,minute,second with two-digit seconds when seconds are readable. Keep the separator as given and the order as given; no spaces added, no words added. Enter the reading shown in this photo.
7,34
